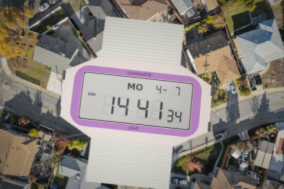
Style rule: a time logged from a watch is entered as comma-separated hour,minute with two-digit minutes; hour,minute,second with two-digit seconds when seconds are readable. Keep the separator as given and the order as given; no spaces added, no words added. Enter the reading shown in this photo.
14,41,34
